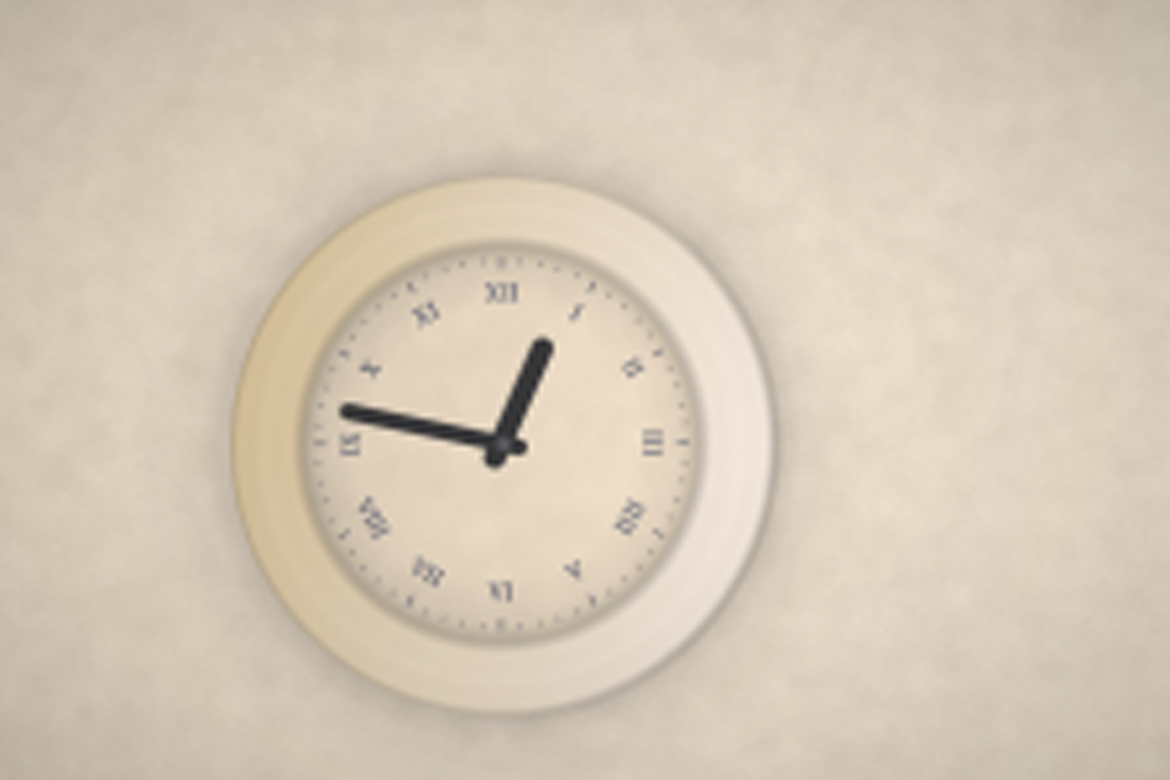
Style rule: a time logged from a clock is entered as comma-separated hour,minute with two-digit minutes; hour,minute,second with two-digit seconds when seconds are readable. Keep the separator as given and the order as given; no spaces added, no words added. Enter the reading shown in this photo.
12,47
